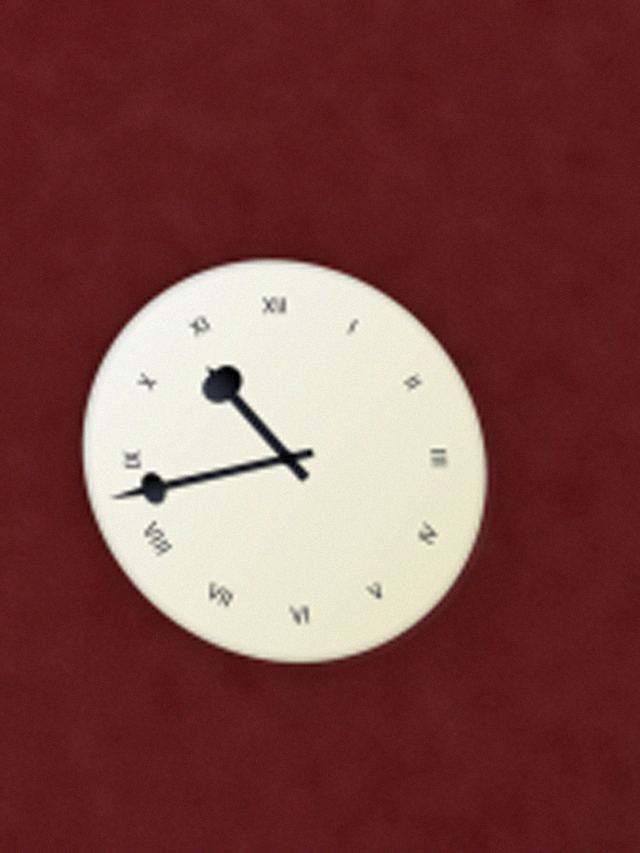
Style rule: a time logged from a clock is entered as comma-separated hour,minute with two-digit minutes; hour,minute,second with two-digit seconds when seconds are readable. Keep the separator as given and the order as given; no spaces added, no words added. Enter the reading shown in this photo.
10,43
